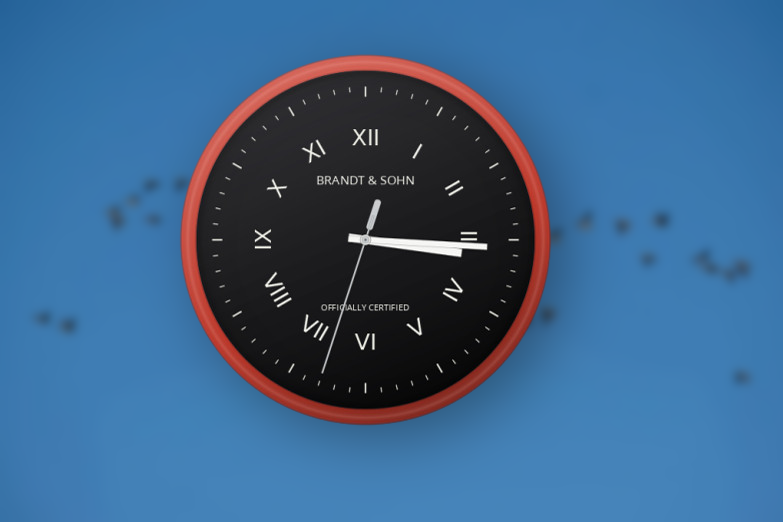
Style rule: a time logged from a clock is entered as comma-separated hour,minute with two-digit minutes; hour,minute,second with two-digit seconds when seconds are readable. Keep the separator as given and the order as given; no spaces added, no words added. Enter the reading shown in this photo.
3,15,33
